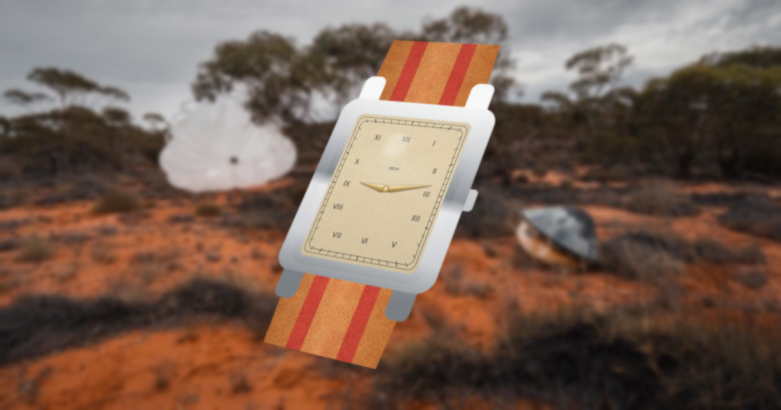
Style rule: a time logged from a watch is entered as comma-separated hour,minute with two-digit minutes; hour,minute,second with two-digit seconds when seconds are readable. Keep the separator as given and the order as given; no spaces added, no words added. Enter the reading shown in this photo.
9,13
